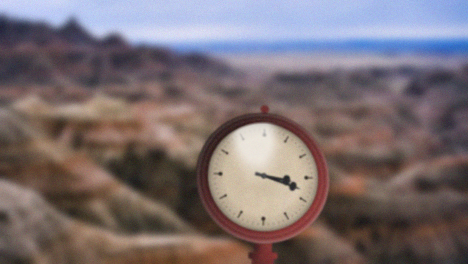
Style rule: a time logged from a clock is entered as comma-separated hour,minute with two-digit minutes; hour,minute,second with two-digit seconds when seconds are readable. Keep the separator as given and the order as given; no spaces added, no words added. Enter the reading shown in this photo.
3,18
